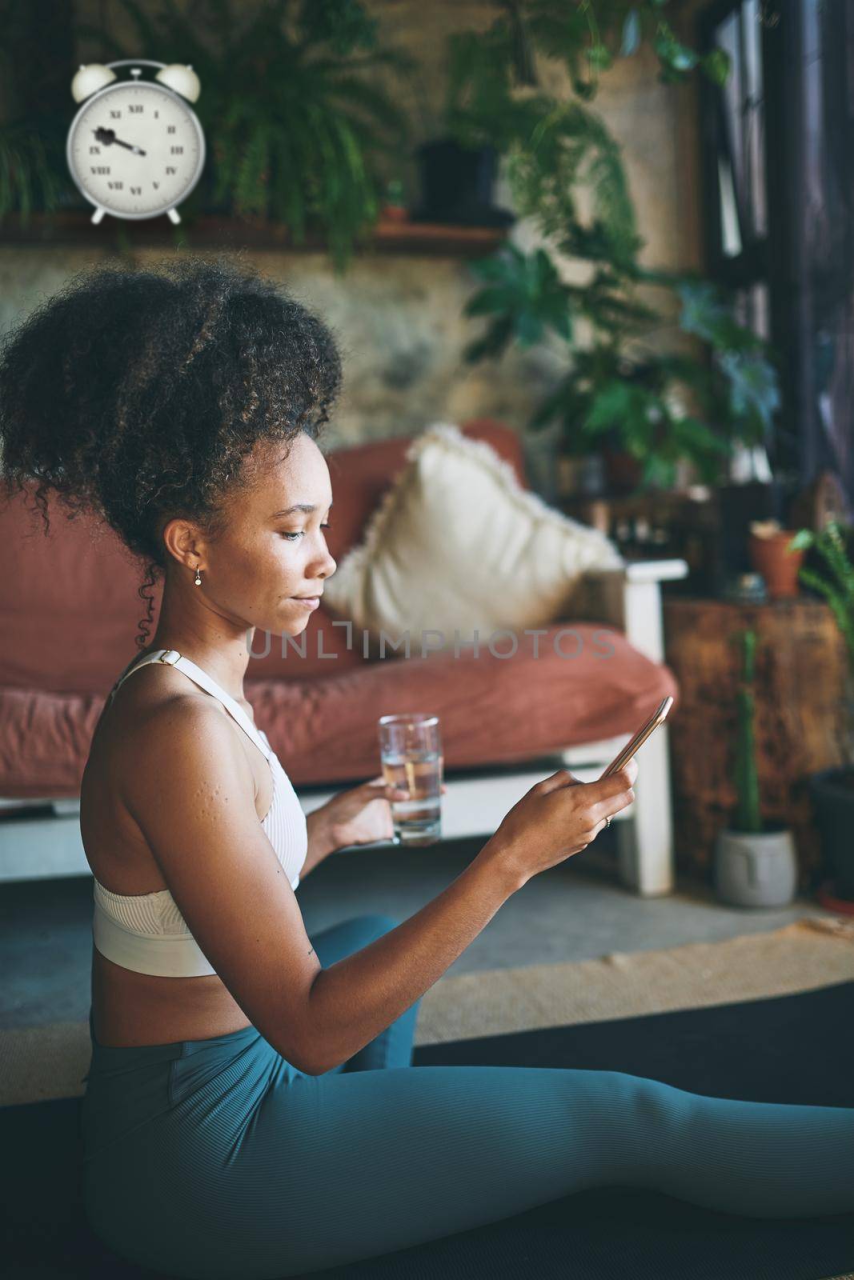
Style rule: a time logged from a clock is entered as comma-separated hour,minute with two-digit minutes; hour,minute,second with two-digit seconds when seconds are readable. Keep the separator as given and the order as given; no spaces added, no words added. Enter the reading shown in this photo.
9,49
